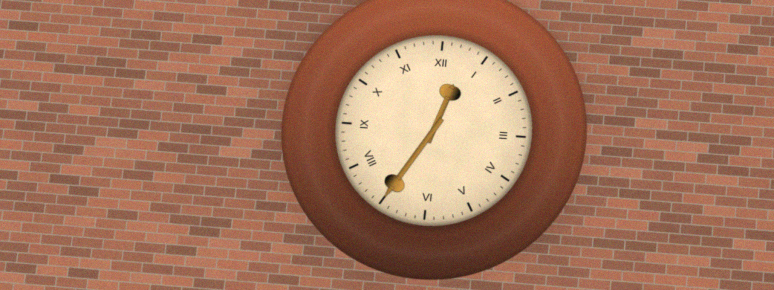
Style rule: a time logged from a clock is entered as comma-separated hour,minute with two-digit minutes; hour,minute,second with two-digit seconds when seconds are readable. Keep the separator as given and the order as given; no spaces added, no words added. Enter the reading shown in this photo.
12,35
